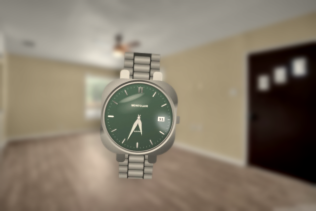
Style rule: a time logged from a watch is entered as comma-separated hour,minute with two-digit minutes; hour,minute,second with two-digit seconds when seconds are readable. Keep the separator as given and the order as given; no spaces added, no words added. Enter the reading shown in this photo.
5,34
